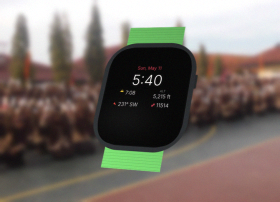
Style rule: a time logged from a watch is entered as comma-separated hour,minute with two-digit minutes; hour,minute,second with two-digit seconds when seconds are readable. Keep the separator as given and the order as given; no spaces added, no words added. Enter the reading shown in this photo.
5,40
